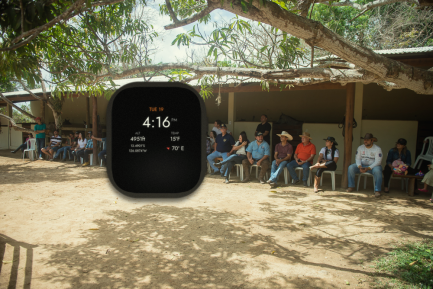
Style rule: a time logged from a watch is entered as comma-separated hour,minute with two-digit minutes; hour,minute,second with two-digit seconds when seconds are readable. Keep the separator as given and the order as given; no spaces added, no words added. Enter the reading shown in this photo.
4,16
